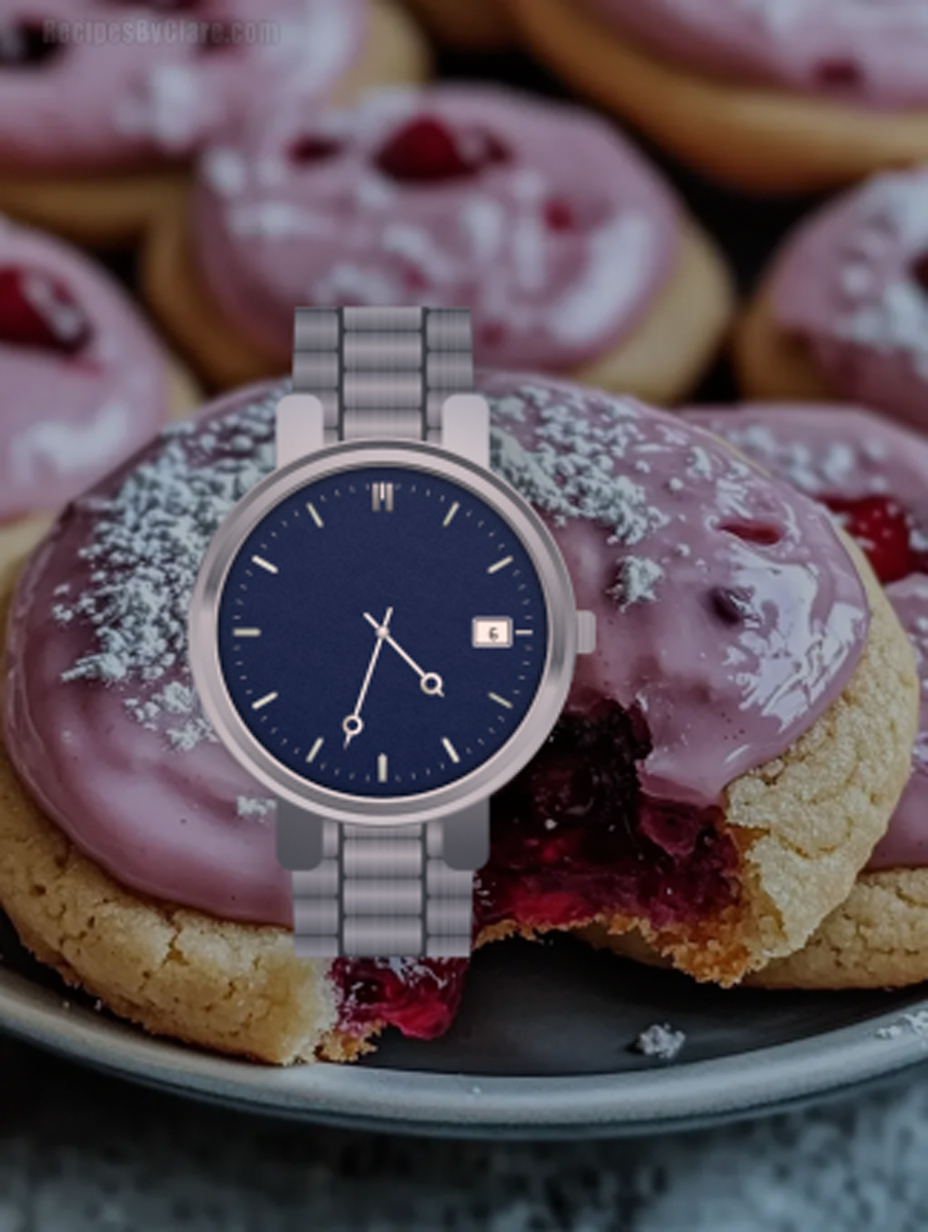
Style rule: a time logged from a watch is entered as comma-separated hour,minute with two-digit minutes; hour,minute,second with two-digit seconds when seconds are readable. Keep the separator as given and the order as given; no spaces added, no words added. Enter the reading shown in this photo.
4,33
